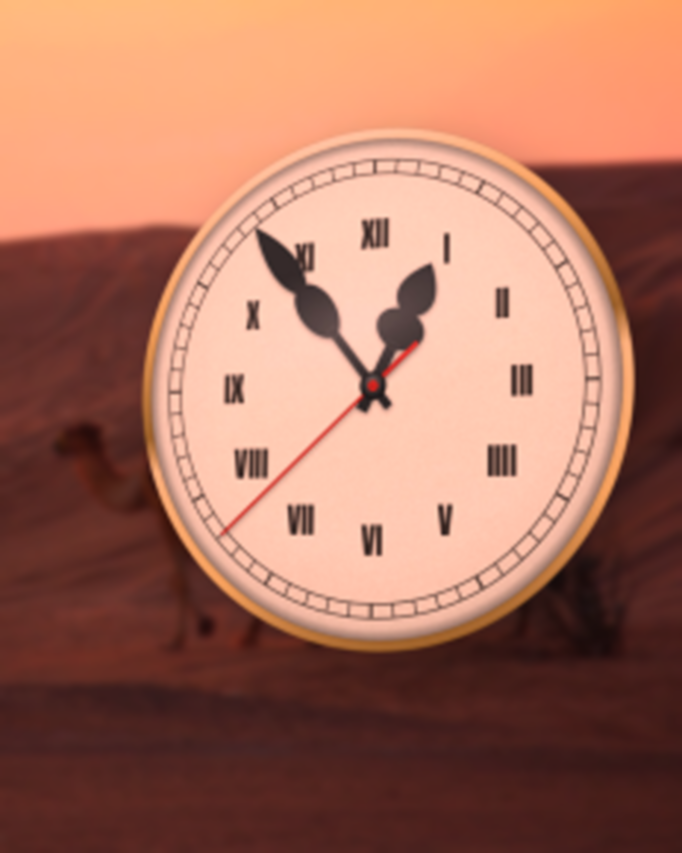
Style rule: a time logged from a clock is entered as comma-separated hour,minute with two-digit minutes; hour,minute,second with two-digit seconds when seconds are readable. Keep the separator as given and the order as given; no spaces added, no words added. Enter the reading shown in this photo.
12,53,38
